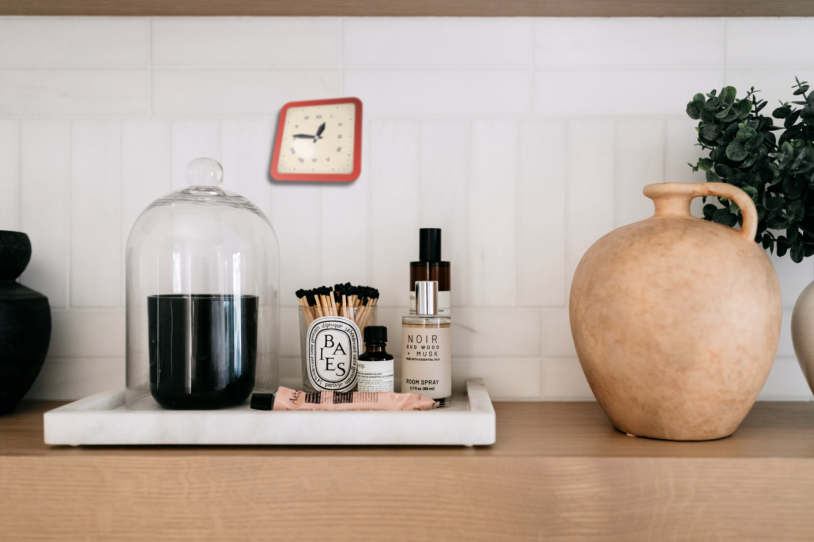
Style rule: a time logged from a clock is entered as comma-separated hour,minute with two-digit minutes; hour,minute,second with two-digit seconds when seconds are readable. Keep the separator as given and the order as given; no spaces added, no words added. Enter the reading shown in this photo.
12,46
